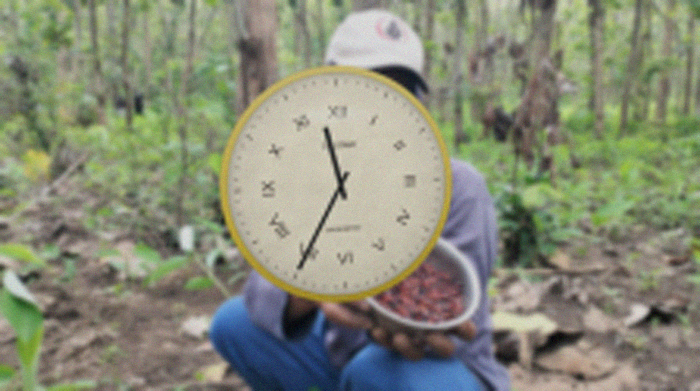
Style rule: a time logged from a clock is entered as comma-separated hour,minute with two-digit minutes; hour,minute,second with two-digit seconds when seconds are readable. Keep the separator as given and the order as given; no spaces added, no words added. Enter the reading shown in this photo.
11,35
